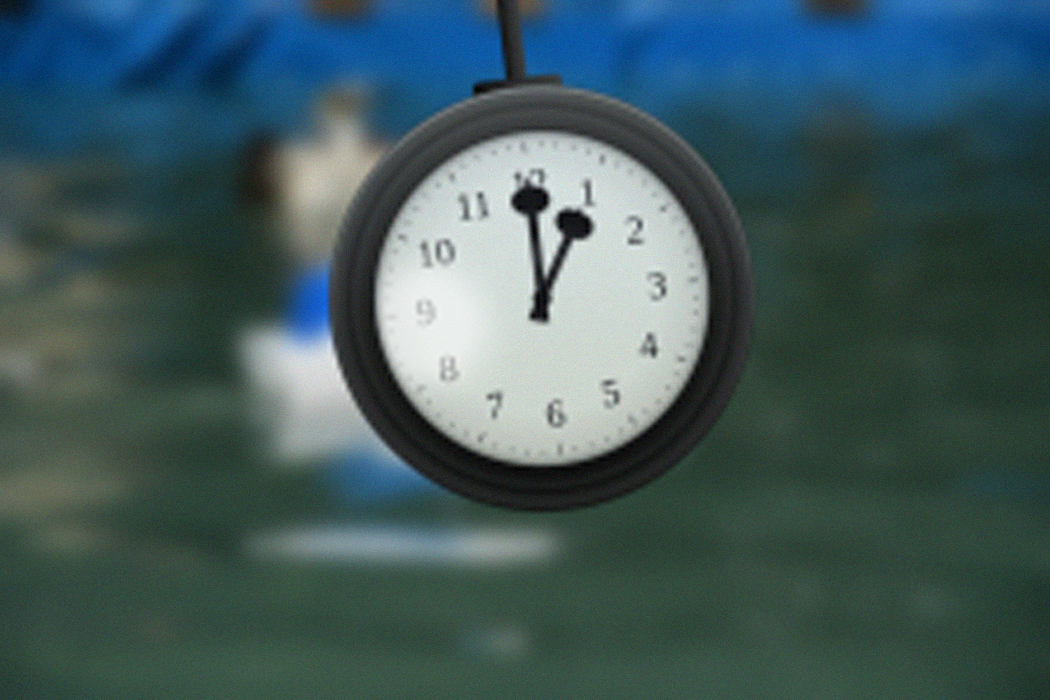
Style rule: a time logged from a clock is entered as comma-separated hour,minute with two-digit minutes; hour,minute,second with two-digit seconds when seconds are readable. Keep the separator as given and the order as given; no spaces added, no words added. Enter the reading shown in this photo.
1,00
